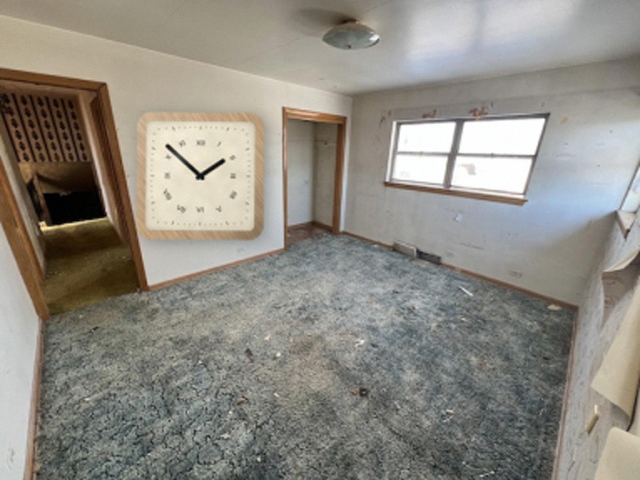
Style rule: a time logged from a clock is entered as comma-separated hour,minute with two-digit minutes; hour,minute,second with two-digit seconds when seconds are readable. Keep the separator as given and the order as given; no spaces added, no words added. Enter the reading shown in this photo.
1,52
